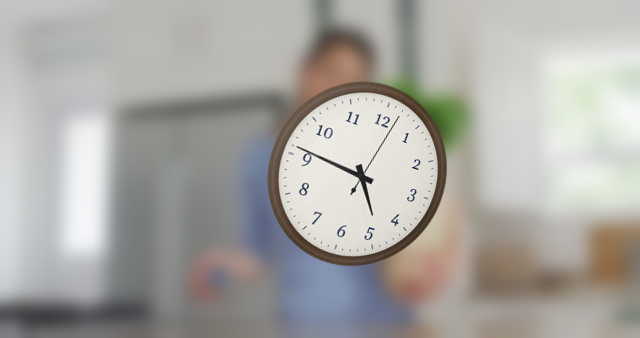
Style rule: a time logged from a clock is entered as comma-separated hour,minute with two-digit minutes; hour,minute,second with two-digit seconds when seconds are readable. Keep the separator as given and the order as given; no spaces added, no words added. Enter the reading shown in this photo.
4,46,02
